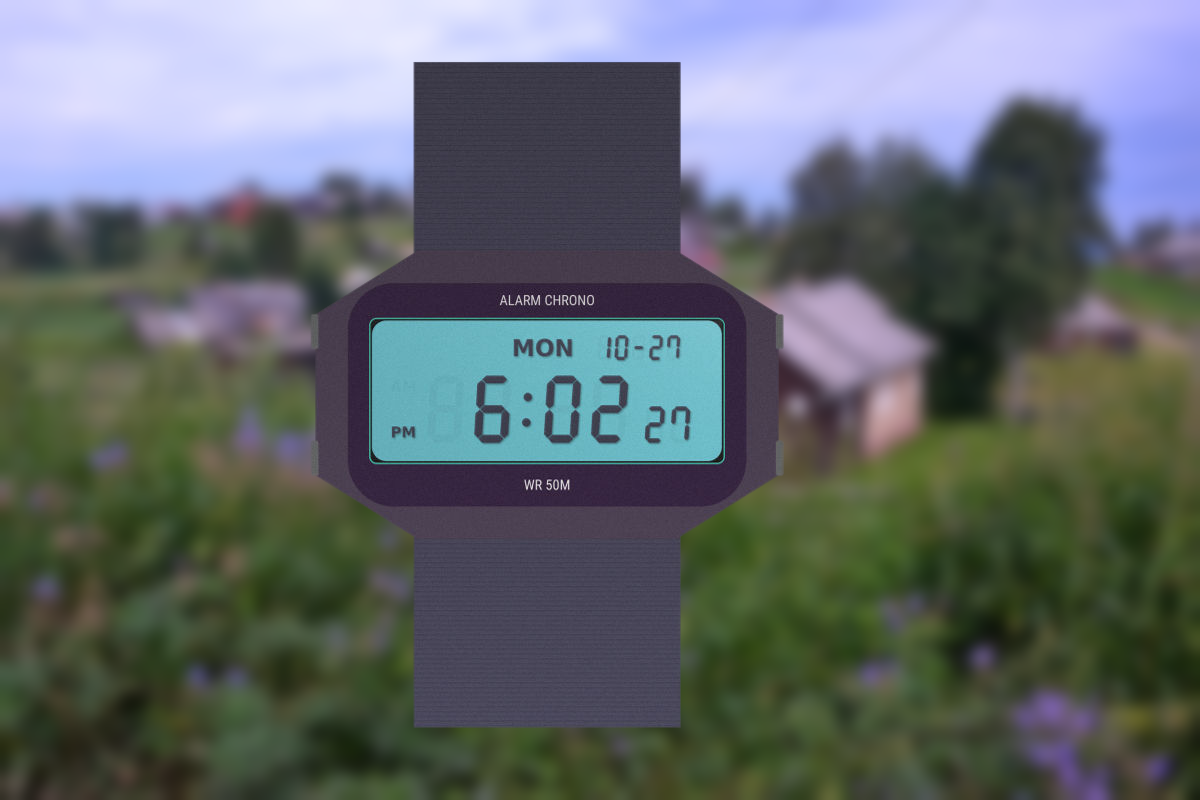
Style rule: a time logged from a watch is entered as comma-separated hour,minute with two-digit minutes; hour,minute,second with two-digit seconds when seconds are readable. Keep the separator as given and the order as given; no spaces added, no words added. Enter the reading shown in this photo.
6,02,27
